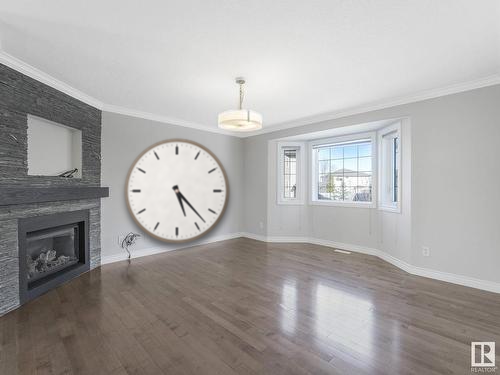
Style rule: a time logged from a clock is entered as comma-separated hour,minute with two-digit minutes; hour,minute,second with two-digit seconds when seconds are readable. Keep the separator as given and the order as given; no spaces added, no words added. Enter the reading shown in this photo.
5,23
